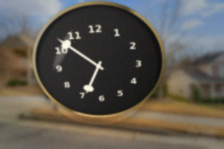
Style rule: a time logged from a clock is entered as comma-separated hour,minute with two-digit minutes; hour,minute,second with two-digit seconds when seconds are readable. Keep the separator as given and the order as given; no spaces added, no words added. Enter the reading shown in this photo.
6,52
